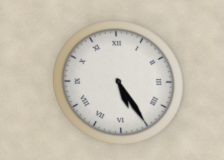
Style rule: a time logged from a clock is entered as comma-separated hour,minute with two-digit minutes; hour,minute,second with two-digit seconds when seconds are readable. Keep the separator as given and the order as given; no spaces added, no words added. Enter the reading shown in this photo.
5,25
